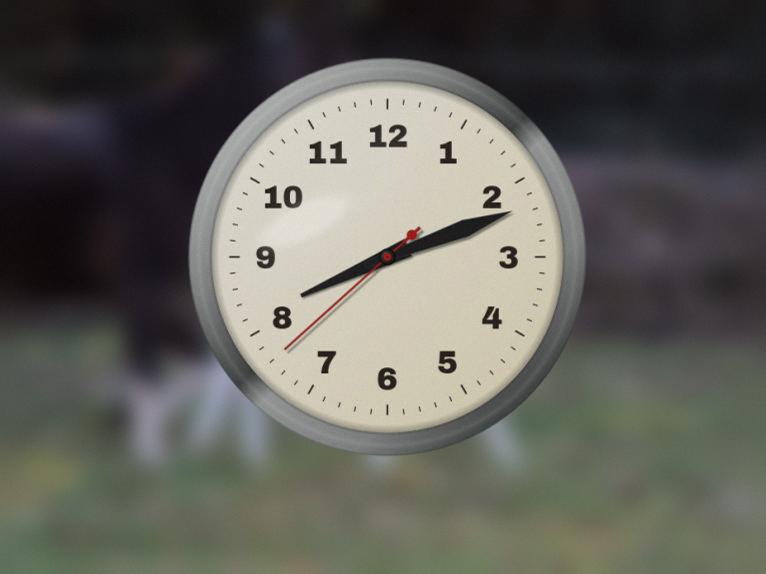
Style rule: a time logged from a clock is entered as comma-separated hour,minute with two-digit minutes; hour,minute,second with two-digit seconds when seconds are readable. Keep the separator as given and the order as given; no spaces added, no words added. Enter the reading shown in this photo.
8,11,38
